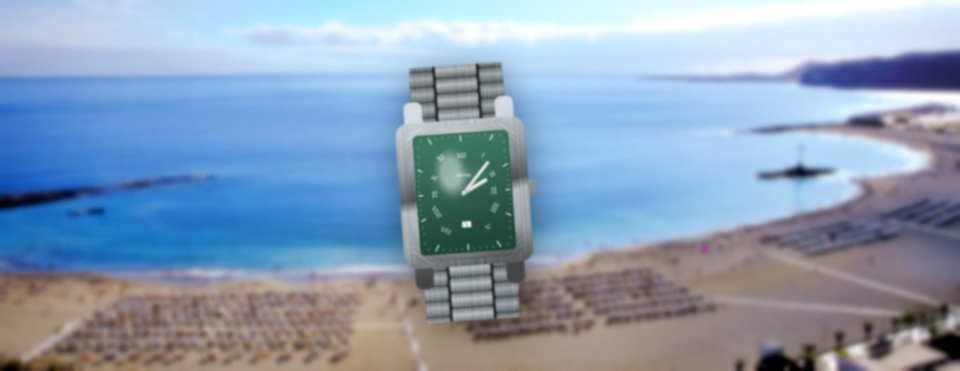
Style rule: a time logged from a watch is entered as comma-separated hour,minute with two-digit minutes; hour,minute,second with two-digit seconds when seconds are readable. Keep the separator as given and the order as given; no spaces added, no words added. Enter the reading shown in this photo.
2,07
